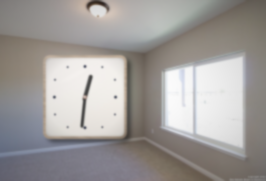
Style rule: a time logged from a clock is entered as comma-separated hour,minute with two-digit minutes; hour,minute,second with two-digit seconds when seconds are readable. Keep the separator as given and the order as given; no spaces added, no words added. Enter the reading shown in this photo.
12,31
